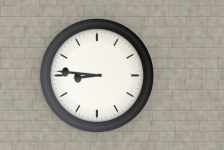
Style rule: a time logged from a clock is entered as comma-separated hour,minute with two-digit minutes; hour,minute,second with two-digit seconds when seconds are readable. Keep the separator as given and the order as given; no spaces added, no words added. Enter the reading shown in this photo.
8,46
